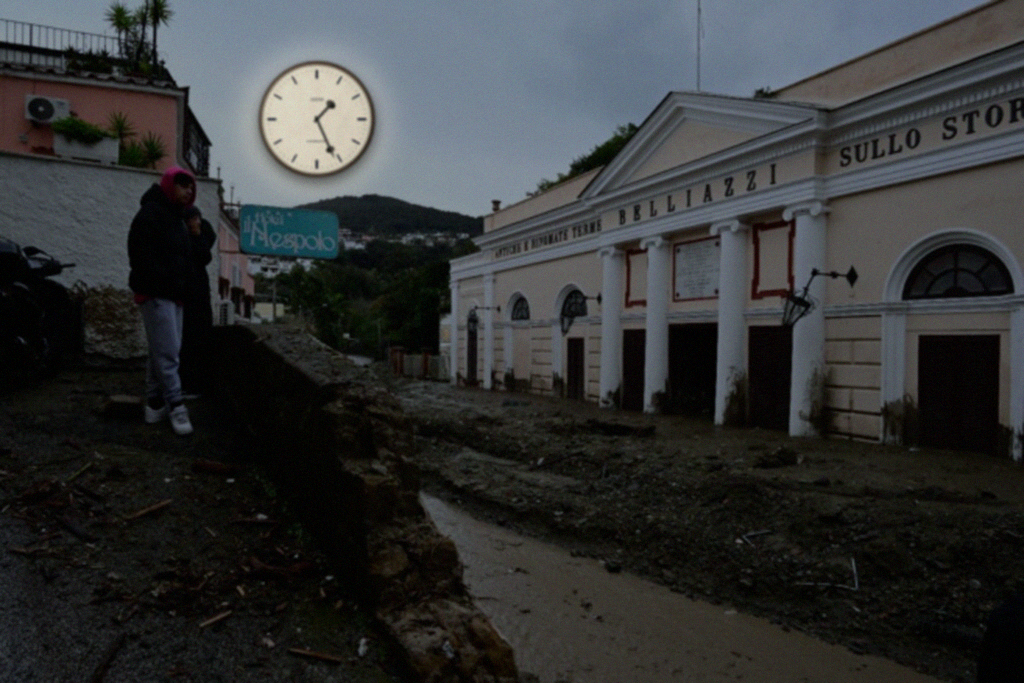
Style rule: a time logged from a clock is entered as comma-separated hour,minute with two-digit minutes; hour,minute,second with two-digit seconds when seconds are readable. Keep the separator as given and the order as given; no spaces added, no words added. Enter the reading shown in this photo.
1,26
